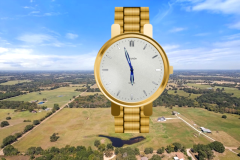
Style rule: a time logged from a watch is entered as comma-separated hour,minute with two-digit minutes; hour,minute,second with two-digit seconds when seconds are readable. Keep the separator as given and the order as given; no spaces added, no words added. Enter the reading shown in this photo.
5,57
